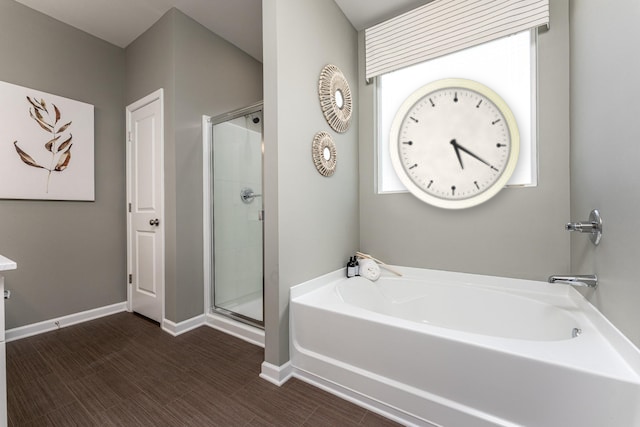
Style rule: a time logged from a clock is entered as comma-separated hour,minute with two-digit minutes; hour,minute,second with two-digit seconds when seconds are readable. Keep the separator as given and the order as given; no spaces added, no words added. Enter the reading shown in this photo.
5,20
